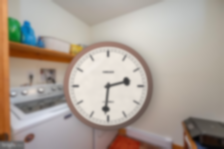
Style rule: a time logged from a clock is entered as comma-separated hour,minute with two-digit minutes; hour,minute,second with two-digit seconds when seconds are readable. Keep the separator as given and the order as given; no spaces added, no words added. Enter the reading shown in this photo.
2,31
